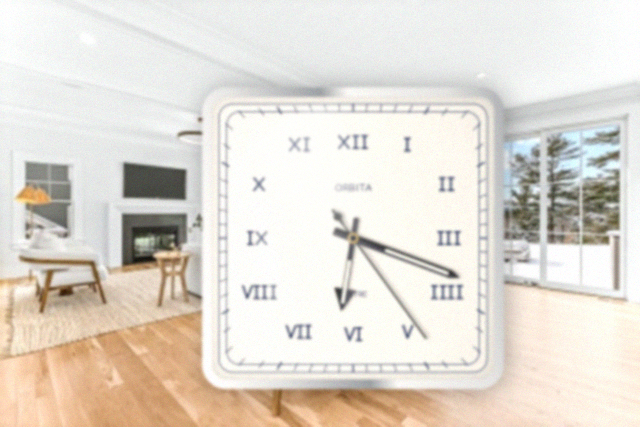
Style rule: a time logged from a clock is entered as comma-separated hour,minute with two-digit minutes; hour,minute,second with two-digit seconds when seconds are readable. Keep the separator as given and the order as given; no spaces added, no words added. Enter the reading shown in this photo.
6,18,24
